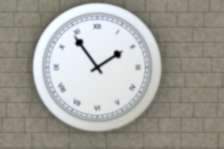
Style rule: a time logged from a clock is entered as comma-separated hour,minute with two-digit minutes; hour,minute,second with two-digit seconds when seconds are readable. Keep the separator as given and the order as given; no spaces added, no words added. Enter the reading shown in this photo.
1,54
